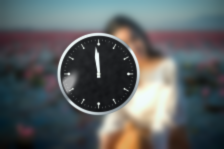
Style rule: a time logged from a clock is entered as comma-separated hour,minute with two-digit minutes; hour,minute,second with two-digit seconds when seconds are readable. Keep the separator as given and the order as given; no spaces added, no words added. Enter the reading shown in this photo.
11,59
